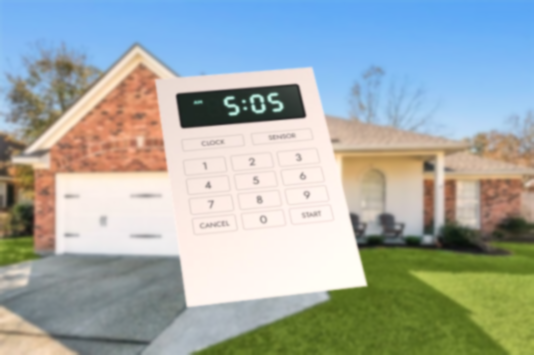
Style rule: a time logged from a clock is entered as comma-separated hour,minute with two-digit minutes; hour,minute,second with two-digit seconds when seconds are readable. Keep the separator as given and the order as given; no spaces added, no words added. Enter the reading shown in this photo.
5,05
